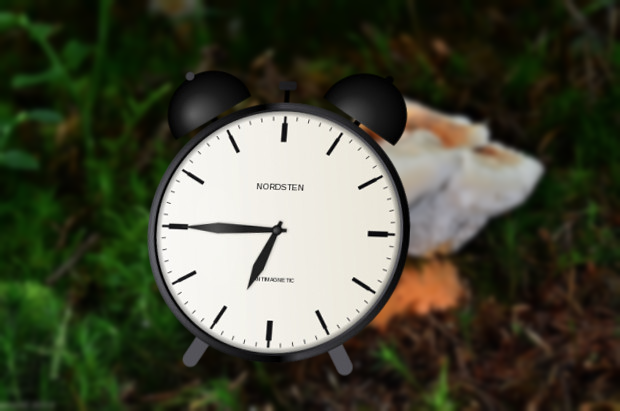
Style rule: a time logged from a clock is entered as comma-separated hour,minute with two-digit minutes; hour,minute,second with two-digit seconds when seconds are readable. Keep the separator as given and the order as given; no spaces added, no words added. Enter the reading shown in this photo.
6,45
